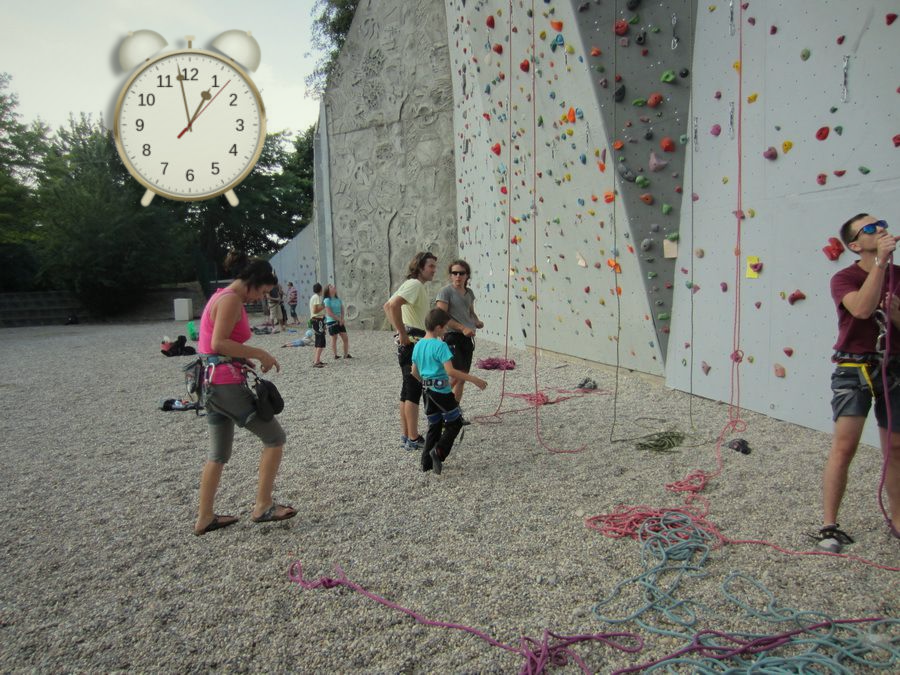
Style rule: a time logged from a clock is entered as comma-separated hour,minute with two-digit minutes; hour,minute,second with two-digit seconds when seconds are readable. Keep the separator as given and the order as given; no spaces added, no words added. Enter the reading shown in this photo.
12,58,07
